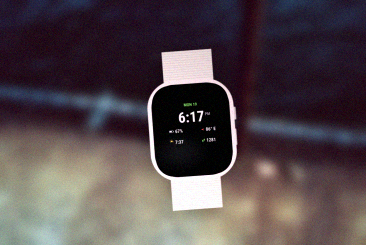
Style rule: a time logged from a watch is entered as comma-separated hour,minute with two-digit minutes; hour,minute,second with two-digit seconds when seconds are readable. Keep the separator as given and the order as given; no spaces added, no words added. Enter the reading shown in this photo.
6,17
